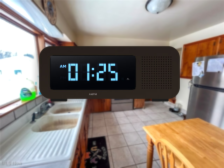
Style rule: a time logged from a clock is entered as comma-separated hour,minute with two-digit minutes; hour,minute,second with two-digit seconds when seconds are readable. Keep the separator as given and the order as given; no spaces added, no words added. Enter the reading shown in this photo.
1,25
